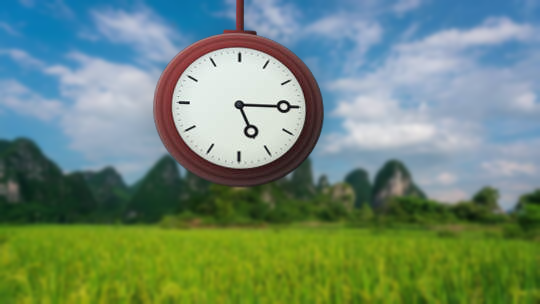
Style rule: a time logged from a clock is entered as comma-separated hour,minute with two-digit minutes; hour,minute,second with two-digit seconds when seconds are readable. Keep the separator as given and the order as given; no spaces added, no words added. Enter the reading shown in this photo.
5,15
